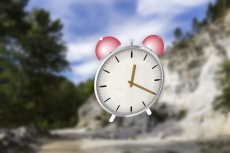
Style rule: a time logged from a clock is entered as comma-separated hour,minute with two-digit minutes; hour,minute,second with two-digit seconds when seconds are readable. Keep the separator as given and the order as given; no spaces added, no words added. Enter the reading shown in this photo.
12,20
